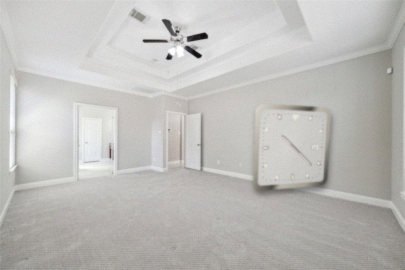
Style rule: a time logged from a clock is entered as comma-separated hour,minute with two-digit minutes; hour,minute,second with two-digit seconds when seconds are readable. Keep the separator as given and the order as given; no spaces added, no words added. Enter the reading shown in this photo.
10,22
